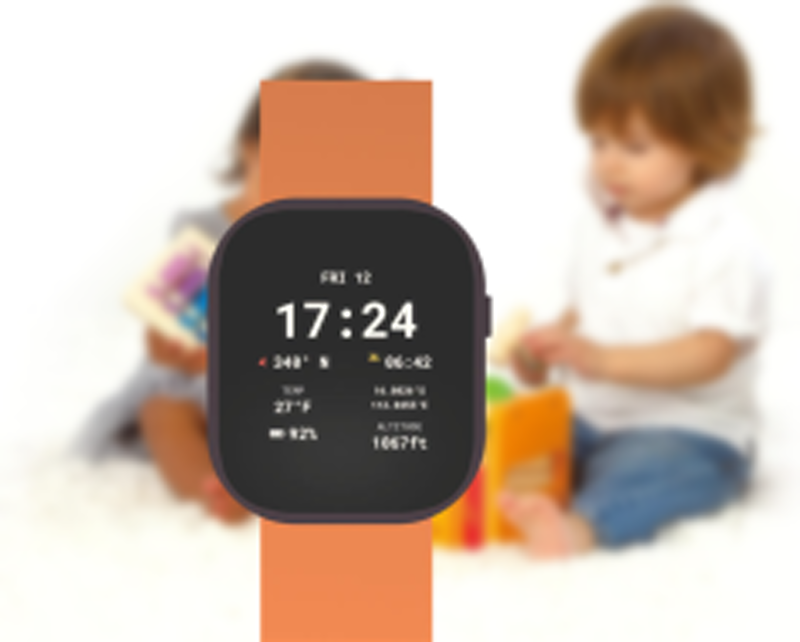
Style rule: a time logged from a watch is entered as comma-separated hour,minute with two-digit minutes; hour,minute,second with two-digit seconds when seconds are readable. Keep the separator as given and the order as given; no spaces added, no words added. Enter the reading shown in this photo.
17,24
